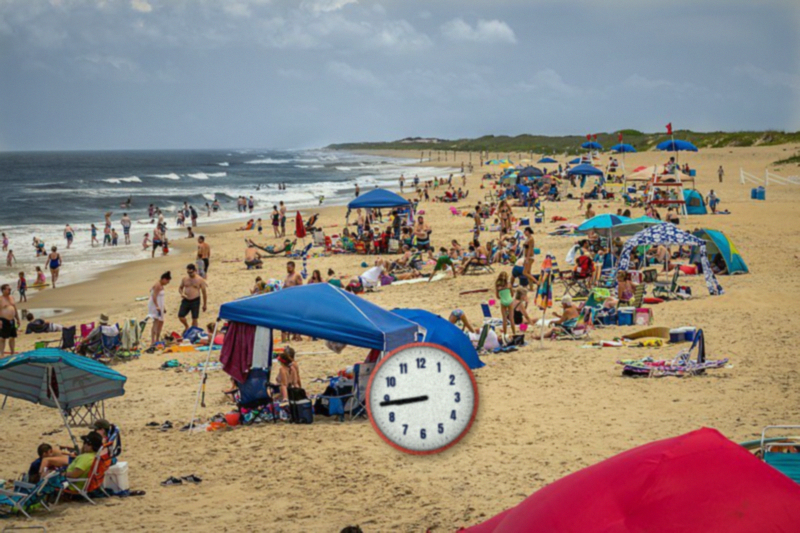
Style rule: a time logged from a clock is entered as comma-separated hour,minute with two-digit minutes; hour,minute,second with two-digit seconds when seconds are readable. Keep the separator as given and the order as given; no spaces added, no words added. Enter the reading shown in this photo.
8,44
